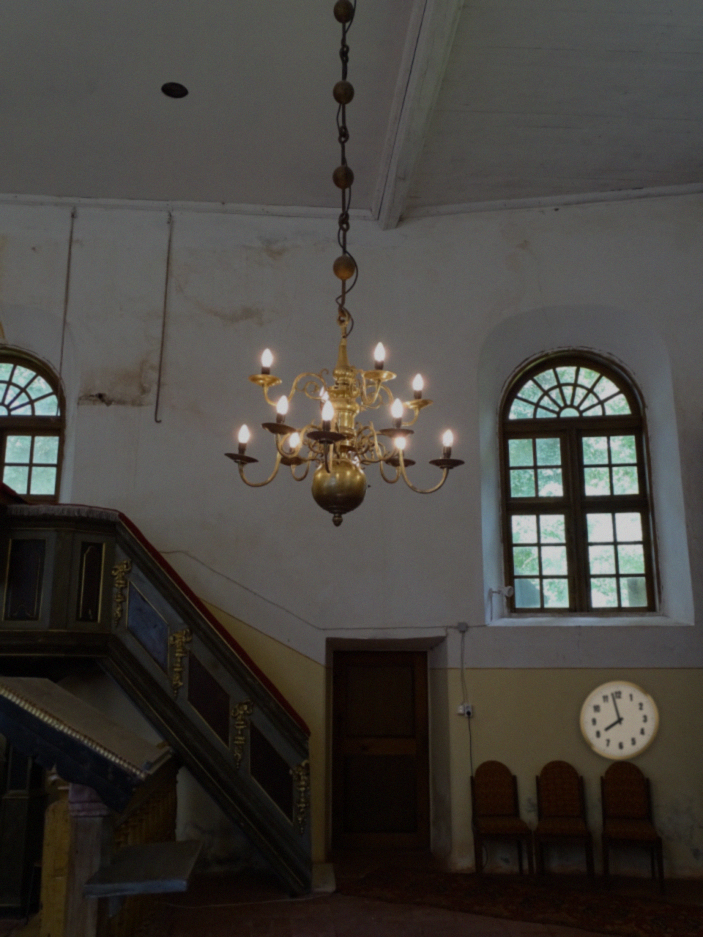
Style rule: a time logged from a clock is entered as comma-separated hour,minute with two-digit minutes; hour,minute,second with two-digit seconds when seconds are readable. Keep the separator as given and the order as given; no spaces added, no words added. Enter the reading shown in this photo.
7,58
